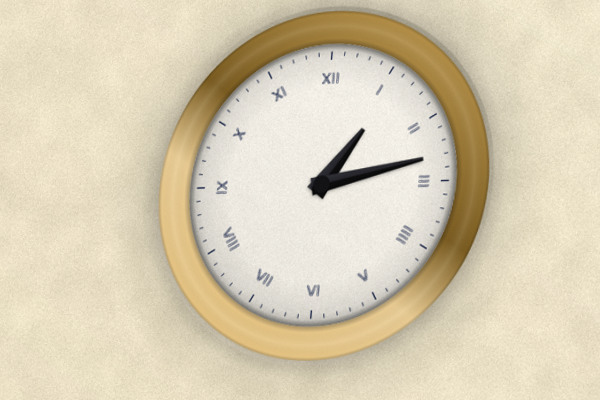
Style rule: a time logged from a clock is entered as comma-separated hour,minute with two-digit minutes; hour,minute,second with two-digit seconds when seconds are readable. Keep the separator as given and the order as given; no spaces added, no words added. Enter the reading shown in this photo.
1,13
